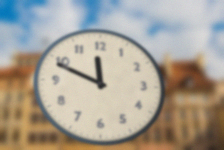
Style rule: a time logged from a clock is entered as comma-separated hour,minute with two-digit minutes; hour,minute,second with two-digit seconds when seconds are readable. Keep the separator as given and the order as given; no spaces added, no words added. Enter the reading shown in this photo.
11,49
